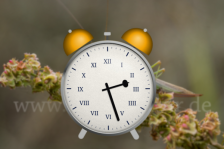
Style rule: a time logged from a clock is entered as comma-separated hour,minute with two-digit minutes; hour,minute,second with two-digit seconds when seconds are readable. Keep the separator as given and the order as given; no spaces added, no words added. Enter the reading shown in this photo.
2,27
